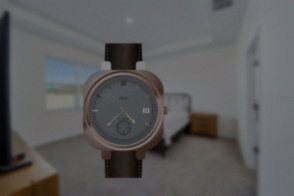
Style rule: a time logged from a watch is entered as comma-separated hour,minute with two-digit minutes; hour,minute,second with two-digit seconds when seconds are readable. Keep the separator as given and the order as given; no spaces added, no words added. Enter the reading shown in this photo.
4,38
